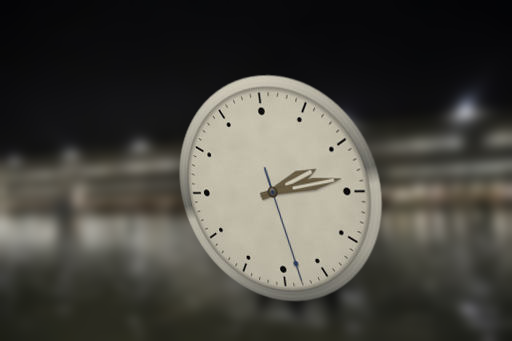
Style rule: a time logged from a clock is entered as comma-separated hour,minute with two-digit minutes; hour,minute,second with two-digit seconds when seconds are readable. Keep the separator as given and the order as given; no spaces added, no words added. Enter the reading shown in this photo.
2,13,28
